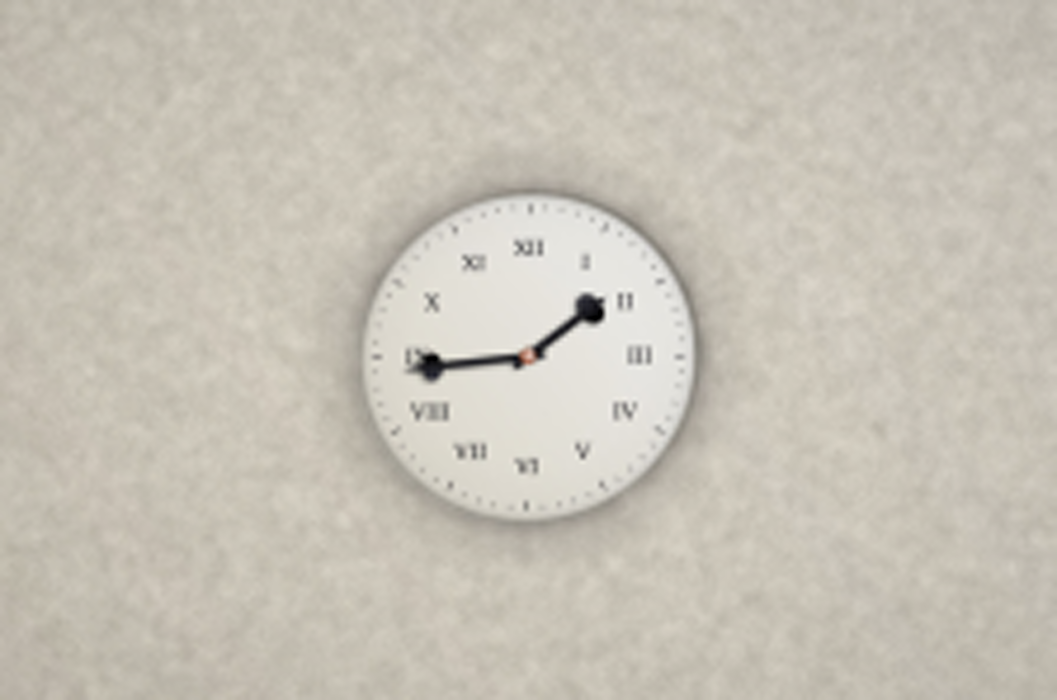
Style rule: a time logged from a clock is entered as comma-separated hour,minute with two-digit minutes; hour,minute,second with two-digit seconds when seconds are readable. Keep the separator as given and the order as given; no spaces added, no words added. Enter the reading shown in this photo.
1,44
